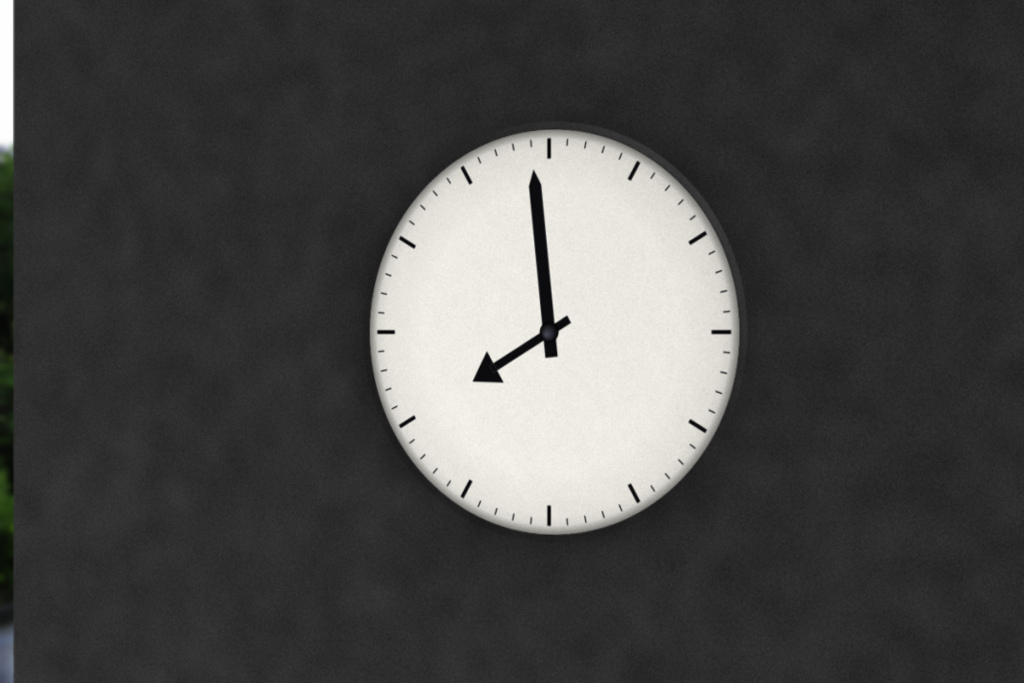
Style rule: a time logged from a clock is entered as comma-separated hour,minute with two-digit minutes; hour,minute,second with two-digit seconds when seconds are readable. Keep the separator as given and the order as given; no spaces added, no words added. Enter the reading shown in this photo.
7,59
